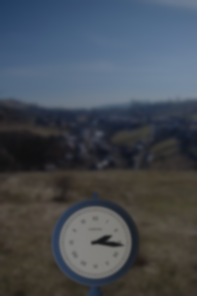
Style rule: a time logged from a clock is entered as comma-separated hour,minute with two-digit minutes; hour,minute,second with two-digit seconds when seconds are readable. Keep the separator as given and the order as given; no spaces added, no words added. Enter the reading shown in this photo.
2,16
